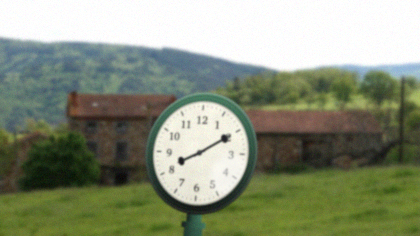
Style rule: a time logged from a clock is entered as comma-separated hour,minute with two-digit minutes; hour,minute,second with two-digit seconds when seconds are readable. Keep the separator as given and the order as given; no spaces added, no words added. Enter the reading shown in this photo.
8,10
